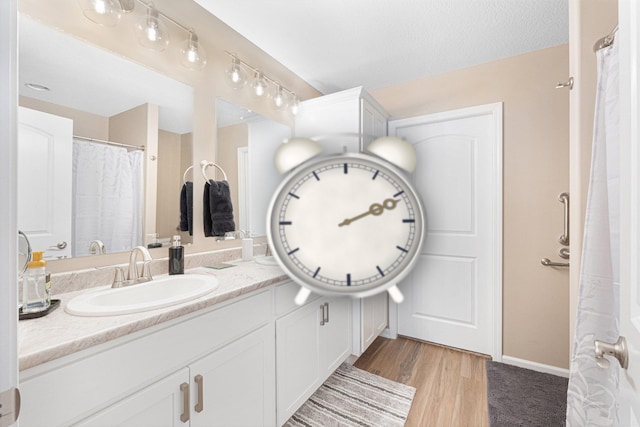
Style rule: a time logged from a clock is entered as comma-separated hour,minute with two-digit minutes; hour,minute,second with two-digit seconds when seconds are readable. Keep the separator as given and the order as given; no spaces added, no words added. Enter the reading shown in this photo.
2,11
